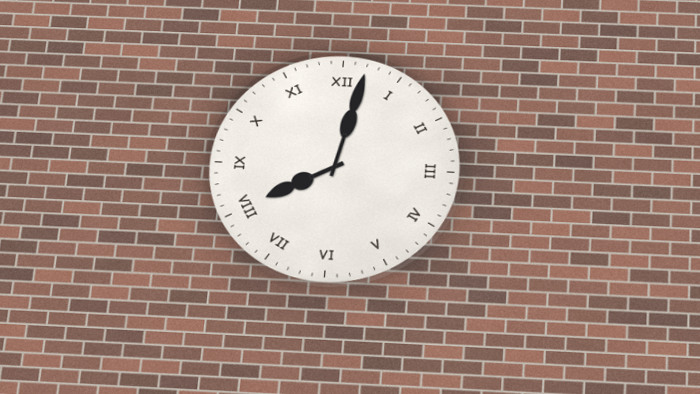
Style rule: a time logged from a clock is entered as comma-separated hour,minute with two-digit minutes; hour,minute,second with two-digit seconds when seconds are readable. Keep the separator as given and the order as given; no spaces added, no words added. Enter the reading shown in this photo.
8,02
